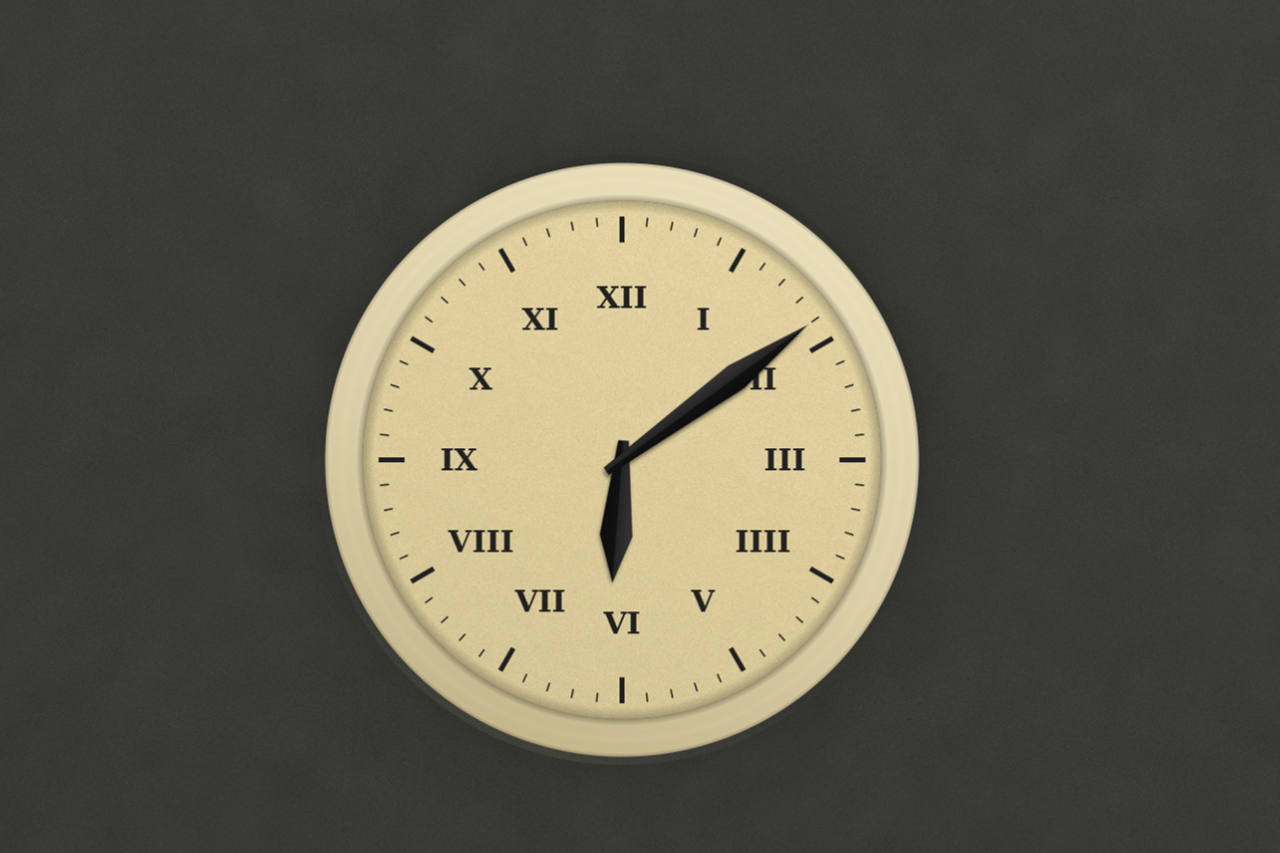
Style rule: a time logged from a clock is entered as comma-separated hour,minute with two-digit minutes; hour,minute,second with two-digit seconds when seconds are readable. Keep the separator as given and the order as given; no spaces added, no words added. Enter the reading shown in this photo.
6,09
